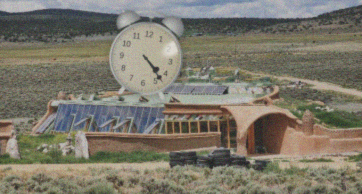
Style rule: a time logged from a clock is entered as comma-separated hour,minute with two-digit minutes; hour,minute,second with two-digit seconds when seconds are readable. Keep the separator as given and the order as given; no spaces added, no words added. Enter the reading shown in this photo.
4,23
